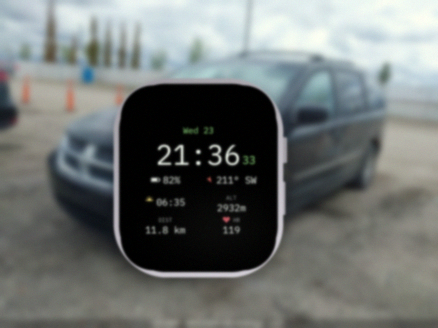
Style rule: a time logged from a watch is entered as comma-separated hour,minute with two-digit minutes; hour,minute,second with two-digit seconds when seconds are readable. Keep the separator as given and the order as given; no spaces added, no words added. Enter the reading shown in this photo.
21,36,33
